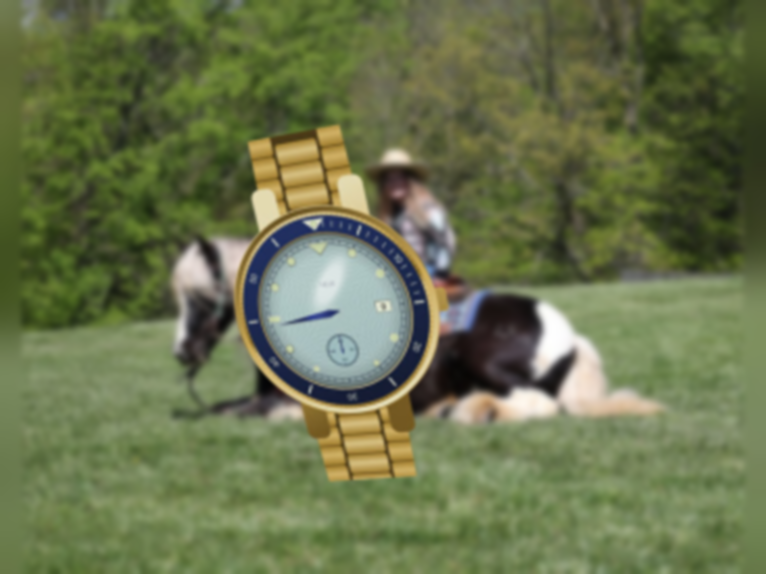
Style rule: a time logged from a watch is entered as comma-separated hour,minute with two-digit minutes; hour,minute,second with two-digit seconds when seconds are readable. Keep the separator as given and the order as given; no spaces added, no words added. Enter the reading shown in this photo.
8,44
